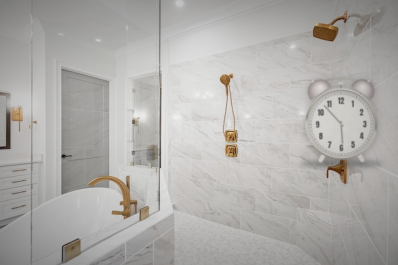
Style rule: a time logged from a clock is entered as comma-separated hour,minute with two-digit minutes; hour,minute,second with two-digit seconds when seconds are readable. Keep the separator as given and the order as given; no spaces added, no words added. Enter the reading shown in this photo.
5,53
